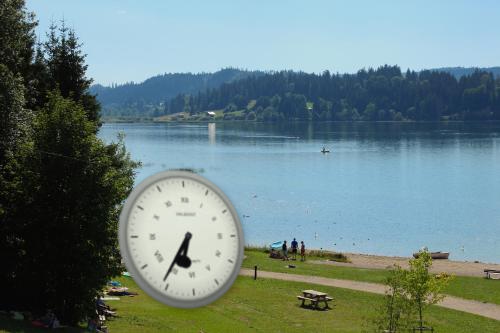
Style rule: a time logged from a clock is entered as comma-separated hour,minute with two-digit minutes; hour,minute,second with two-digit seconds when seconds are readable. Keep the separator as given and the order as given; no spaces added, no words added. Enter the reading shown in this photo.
6,36
